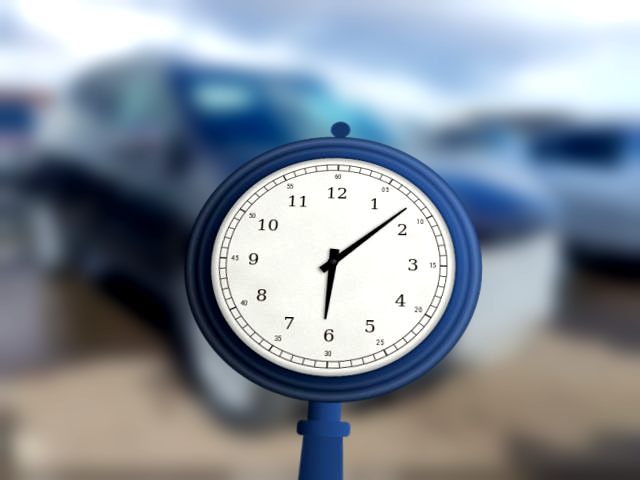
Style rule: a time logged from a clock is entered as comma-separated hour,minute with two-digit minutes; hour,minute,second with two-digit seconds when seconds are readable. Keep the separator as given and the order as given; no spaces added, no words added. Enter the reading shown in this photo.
6,08
